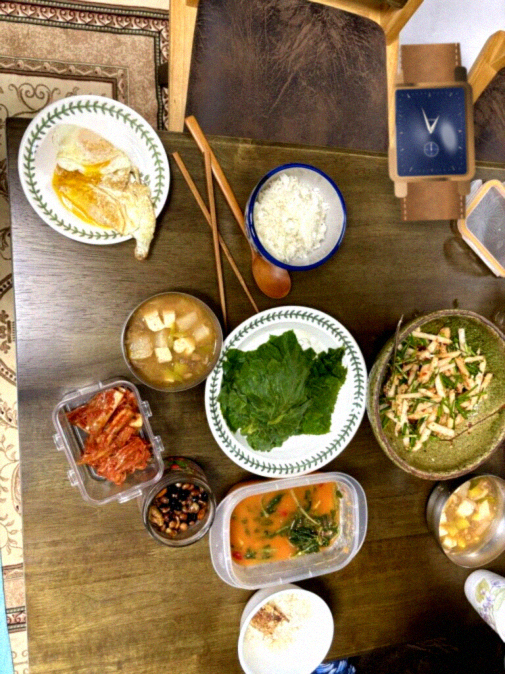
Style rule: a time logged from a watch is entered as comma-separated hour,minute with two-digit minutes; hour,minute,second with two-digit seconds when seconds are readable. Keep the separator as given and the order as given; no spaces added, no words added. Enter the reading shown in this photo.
12,57
